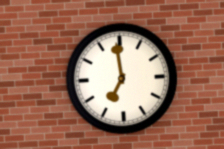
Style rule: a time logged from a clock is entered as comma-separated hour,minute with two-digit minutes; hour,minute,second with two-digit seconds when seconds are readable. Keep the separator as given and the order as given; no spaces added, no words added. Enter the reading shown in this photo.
6,59
